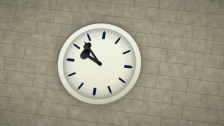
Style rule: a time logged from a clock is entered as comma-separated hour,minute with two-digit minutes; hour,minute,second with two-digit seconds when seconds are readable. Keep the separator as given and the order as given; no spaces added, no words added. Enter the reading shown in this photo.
9,53
